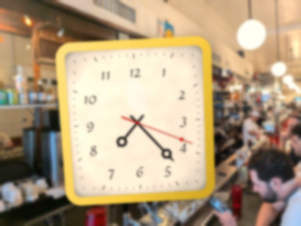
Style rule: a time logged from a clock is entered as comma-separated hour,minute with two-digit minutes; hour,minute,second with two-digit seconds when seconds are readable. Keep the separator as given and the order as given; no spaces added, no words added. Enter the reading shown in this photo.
7,23,19
